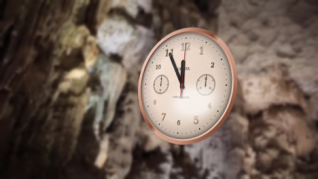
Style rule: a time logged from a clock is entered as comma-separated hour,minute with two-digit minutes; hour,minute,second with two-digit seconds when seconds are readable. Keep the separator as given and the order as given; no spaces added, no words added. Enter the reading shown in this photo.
11,55
